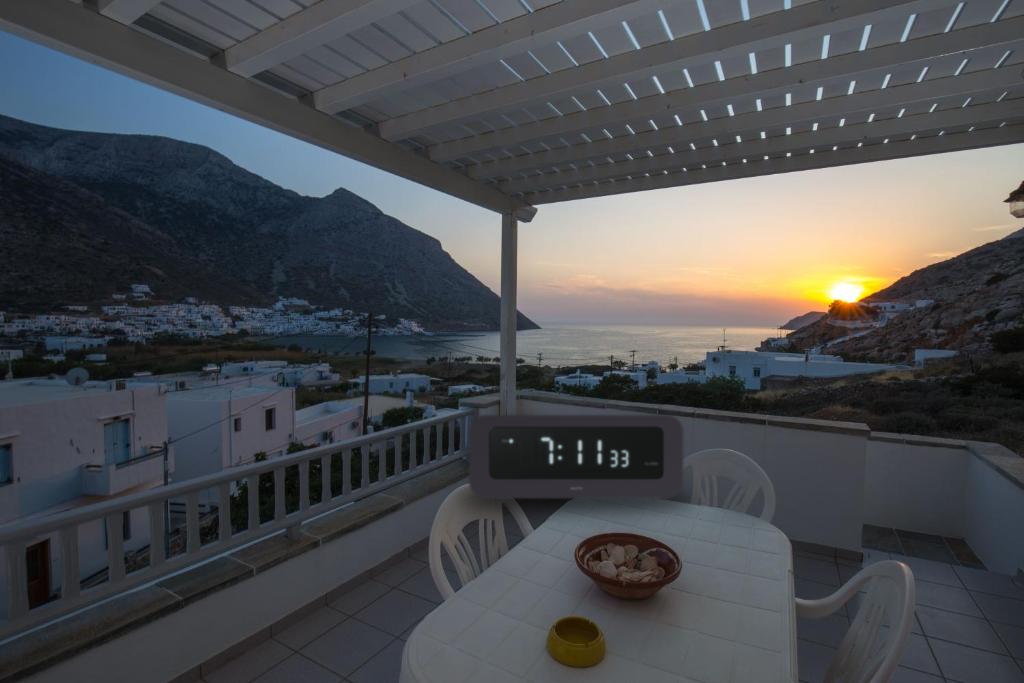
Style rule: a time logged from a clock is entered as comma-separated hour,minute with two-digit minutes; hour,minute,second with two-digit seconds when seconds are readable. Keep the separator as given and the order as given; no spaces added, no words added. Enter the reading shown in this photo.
7,11,33
